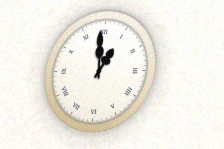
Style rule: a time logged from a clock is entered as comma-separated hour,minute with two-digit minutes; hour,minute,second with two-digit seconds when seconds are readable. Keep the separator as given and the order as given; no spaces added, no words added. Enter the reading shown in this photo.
12,59
